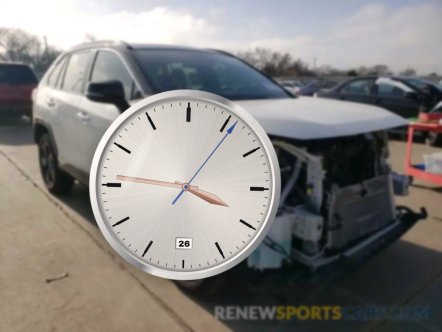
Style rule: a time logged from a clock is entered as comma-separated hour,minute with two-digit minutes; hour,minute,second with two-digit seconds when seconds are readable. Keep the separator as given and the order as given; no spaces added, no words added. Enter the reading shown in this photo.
3,46,06
